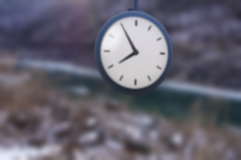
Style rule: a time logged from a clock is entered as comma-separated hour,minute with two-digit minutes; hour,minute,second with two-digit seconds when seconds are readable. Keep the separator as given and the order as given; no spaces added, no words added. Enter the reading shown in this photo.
7,55
